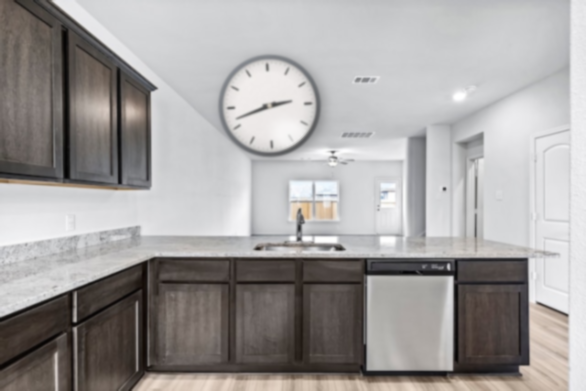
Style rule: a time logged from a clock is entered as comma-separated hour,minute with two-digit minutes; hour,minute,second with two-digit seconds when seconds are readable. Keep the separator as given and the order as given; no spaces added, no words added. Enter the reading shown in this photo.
2,42
